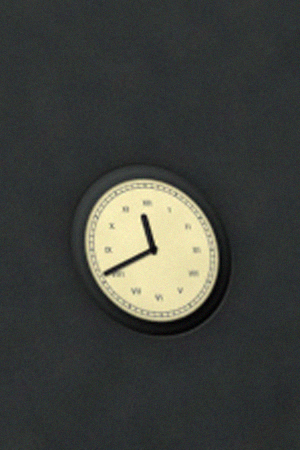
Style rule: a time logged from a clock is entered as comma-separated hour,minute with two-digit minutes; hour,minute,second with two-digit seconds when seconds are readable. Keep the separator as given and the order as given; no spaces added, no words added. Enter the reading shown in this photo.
11,41
